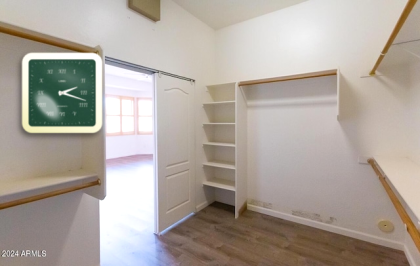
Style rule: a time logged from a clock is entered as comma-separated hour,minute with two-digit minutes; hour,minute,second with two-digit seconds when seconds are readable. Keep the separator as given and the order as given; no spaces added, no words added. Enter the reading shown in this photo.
2,18
